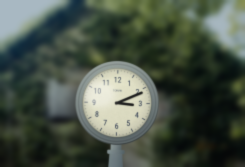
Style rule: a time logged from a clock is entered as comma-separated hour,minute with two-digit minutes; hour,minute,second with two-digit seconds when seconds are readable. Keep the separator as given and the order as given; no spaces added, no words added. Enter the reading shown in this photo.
3,11
